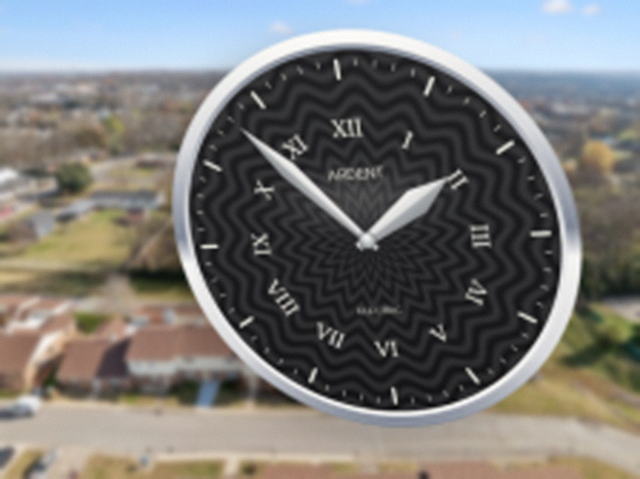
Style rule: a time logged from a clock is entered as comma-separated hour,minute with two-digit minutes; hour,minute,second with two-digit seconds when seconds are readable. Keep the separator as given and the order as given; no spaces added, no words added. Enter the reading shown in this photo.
1,53
